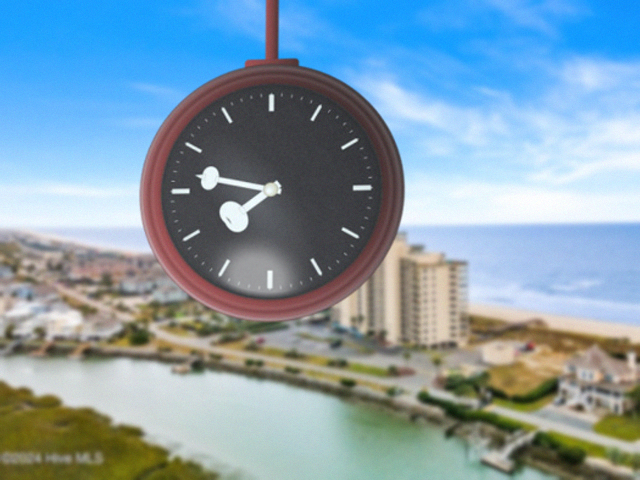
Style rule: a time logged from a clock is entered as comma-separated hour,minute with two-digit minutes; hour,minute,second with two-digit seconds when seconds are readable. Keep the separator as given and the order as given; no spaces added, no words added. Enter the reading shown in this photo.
7,47
